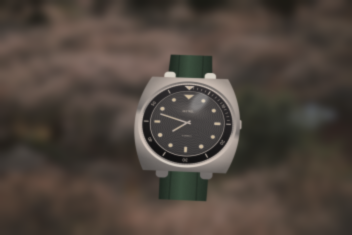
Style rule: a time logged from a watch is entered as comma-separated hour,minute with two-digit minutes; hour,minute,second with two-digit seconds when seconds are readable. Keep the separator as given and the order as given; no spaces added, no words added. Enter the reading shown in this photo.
7,48
